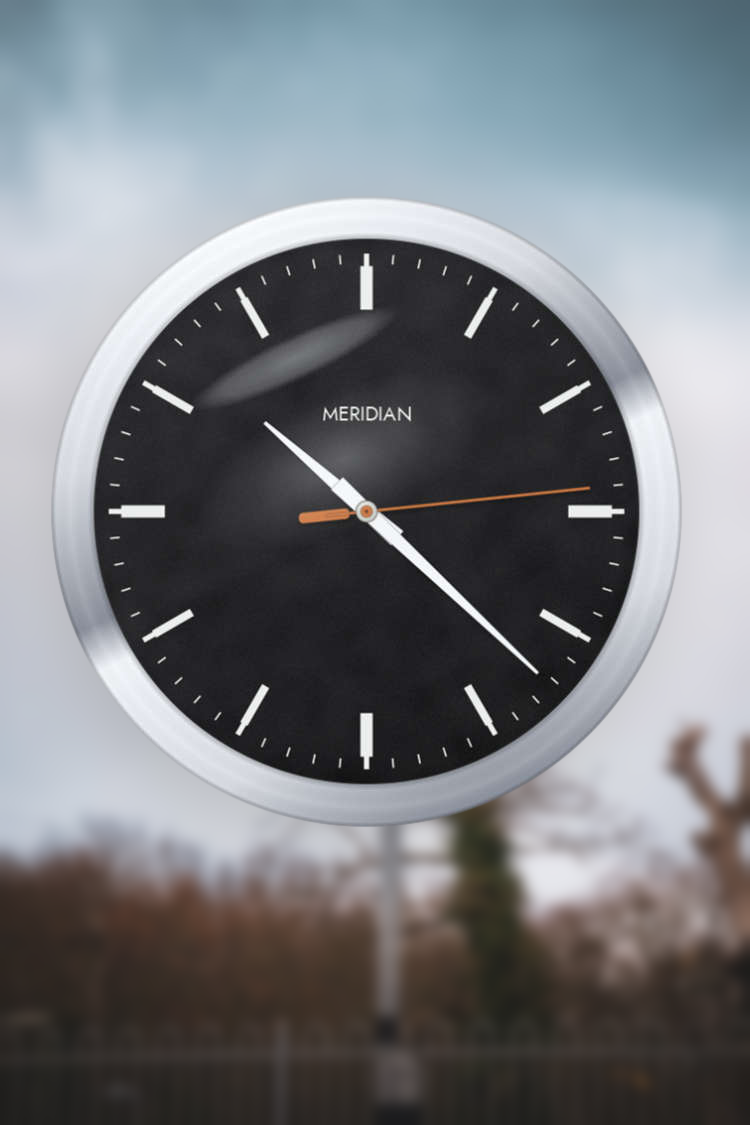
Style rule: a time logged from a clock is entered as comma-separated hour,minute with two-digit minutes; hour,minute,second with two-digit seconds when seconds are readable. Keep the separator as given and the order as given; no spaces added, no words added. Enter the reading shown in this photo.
10,22,14
